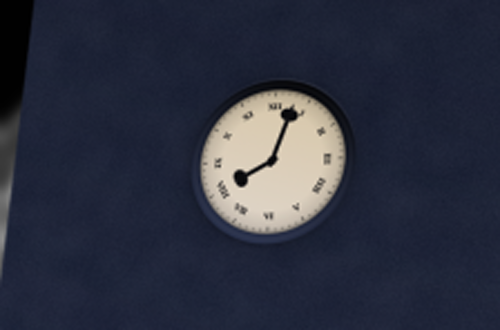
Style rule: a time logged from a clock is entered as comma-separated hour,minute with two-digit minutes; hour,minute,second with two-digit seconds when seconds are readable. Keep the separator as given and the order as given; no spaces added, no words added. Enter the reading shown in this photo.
8,03
